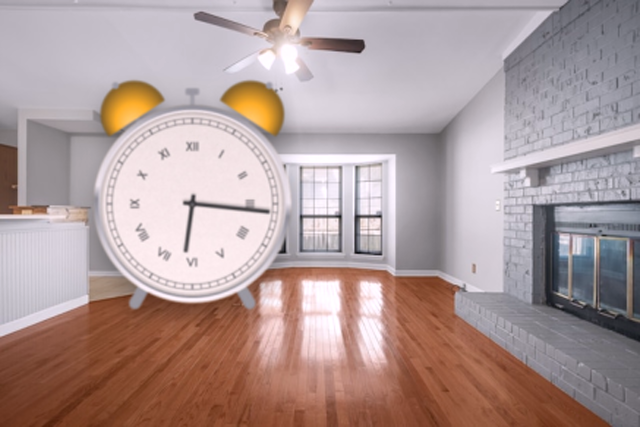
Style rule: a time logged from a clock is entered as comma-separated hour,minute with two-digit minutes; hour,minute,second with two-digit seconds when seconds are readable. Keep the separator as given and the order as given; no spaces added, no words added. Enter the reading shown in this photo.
6,16
